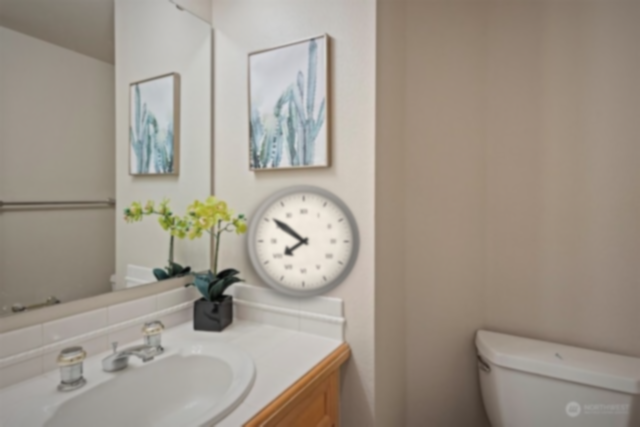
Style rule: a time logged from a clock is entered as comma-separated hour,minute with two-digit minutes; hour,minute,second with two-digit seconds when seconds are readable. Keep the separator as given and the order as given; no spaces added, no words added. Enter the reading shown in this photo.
7,51
